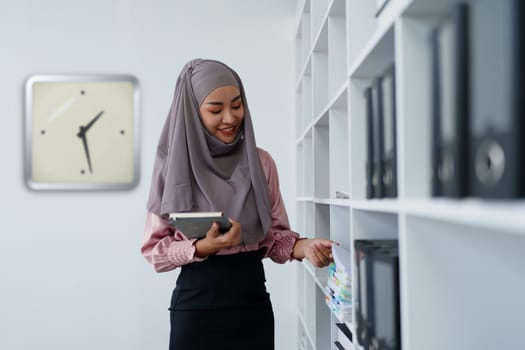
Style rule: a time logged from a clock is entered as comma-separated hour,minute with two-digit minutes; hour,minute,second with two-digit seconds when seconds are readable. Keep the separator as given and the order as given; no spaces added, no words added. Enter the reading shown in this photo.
1,28
